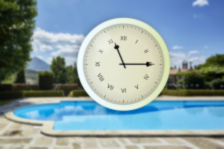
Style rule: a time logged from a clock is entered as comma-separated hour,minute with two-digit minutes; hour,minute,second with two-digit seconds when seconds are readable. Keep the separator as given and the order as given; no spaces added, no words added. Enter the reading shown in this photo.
11,15
